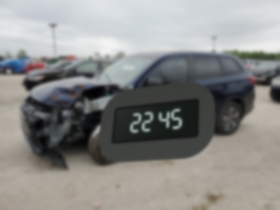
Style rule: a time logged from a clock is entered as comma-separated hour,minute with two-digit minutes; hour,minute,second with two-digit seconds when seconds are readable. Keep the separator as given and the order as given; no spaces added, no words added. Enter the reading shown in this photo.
22,45
